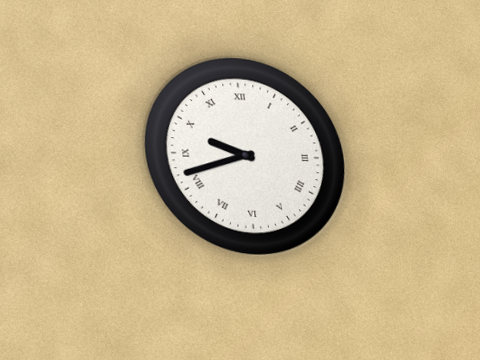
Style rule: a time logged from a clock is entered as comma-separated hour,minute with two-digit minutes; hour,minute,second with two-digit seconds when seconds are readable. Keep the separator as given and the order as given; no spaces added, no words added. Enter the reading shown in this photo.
9,42
